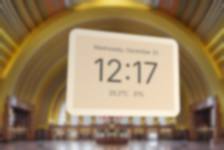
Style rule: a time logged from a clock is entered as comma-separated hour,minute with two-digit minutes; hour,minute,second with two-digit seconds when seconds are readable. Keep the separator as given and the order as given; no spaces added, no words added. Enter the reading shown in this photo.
12,17
